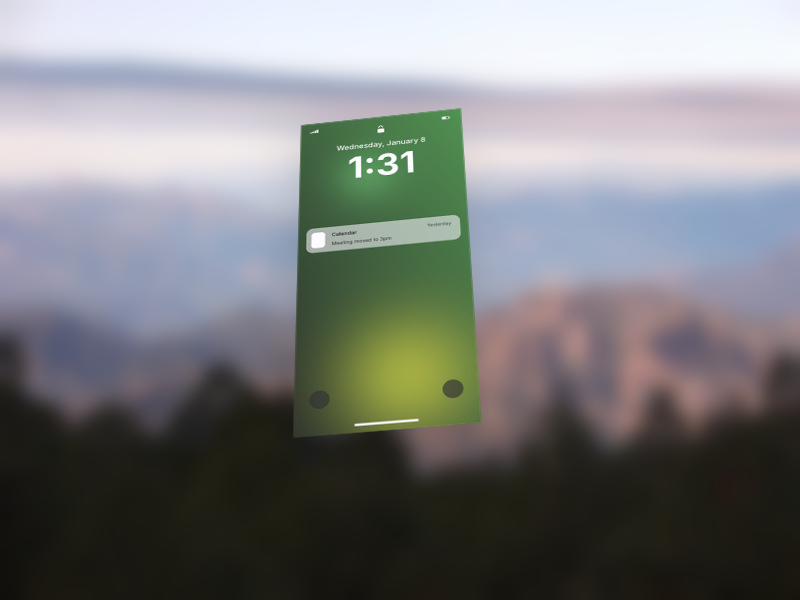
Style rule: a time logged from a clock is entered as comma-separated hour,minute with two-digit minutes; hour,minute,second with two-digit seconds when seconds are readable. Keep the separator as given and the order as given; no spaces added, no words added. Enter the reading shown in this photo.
1,31
